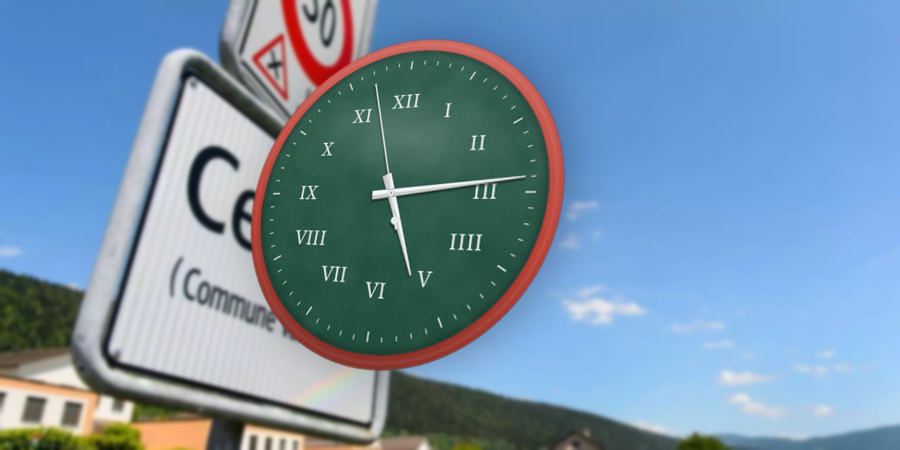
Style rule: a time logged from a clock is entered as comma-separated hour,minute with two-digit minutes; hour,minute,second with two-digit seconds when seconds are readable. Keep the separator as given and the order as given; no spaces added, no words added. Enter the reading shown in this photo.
5,13,57
